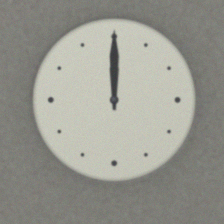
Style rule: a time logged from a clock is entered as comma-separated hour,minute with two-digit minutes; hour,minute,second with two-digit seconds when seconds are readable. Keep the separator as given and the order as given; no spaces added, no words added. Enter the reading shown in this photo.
12,00
